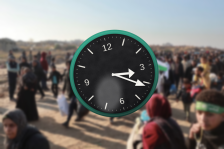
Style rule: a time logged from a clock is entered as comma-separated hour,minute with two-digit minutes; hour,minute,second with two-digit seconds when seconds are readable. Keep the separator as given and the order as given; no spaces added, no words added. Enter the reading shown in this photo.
3,21
